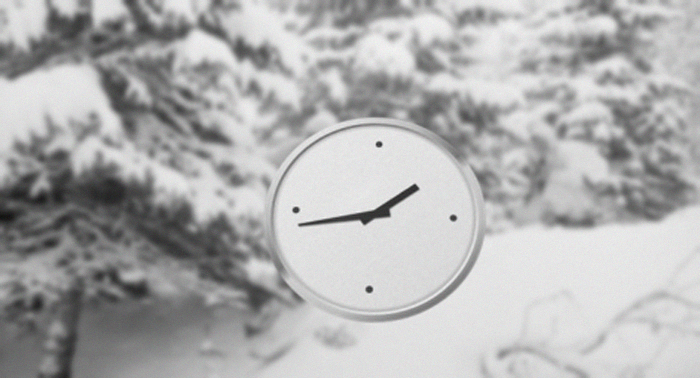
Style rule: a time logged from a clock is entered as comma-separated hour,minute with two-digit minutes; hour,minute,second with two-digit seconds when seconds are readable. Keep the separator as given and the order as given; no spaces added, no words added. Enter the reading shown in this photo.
1,43
